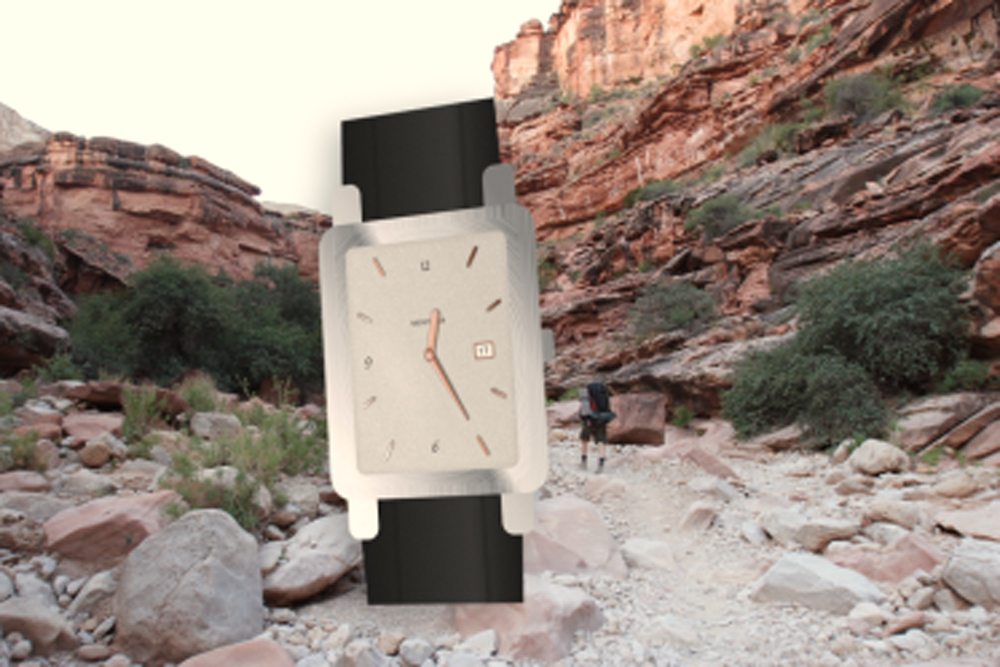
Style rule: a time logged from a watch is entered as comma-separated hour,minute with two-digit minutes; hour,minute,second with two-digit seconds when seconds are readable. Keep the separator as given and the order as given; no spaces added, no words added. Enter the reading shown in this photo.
12,25
